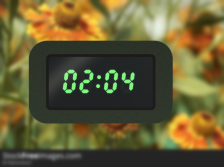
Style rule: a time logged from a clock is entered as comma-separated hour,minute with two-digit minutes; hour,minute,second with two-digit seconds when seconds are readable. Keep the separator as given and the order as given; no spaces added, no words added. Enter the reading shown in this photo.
2,04
